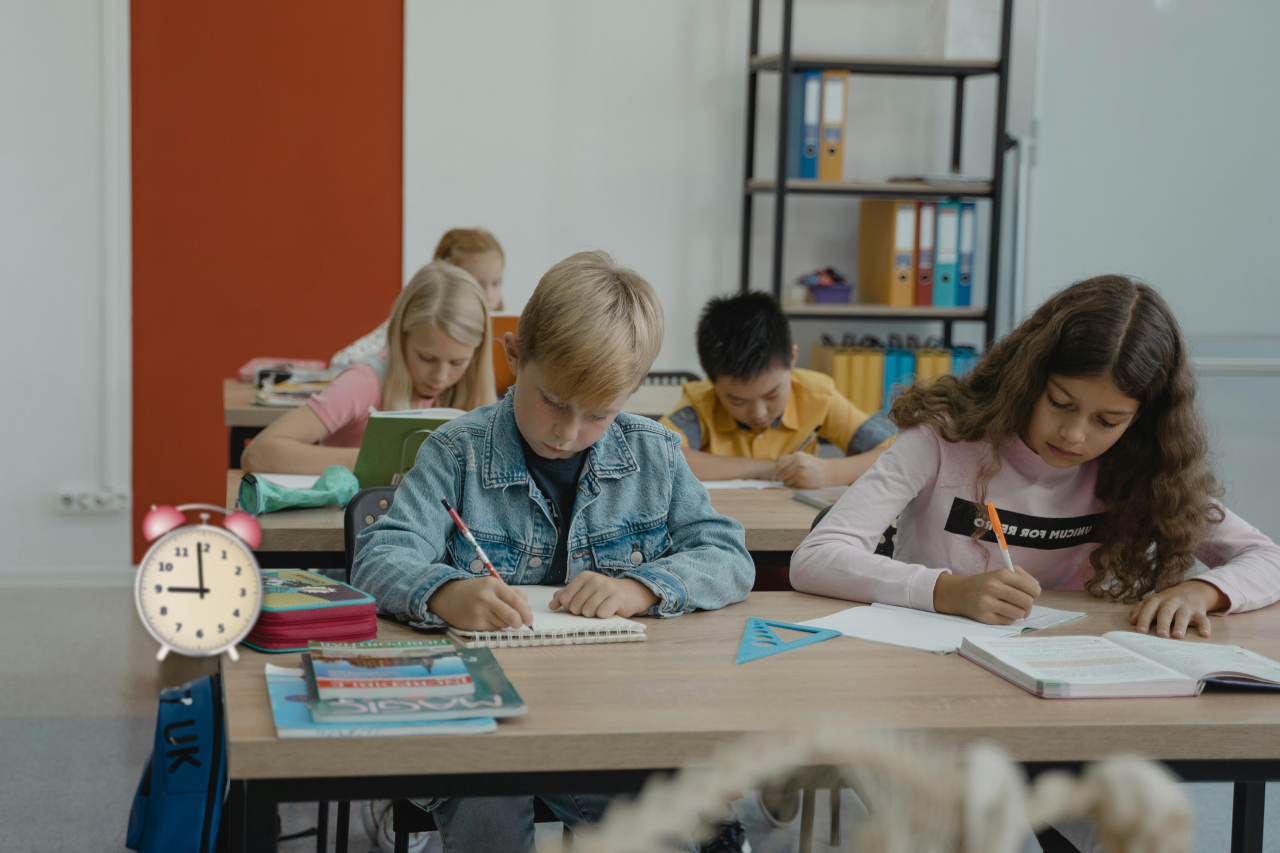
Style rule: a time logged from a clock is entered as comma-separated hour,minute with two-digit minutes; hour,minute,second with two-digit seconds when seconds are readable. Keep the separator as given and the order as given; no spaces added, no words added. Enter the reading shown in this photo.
8,59
